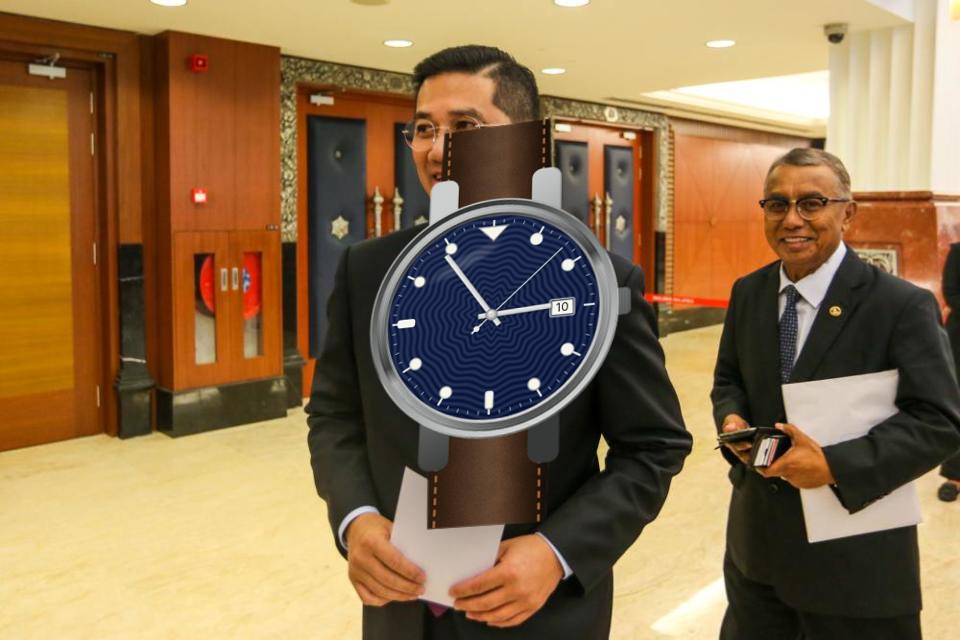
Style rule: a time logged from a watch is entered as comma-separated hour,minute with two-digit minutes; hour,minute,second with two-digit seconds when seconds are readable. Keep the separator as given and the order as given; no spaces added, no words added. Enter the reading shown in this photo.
2,54,08
